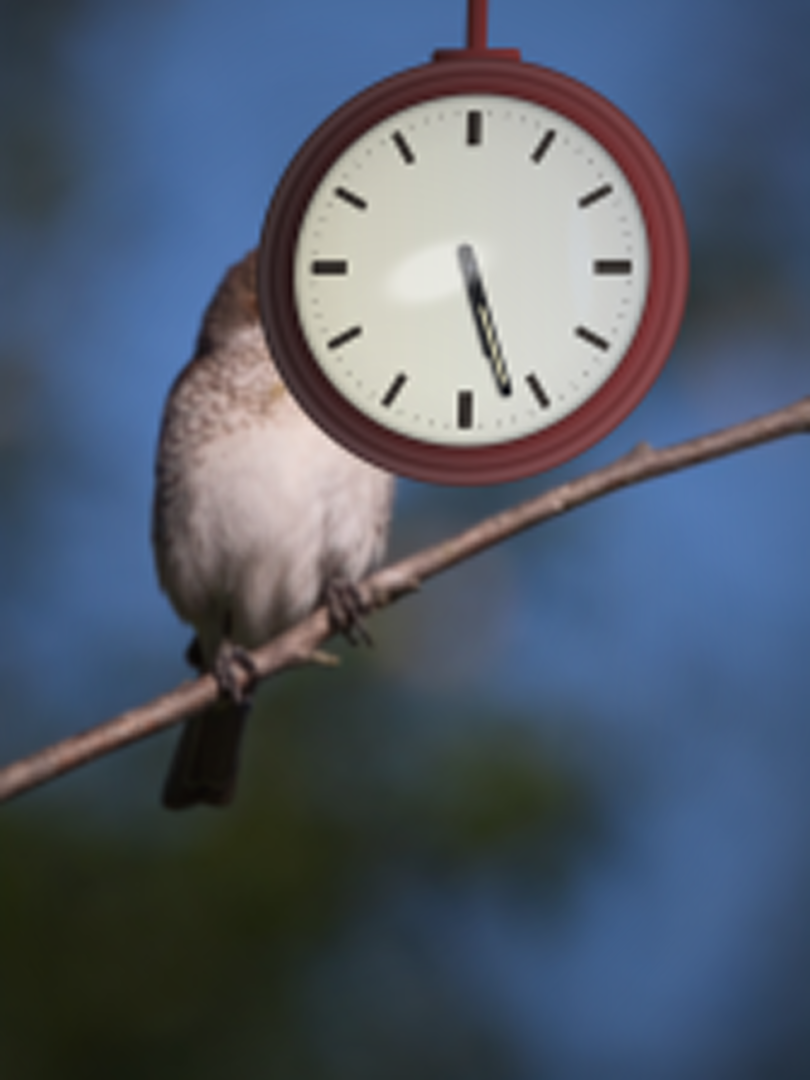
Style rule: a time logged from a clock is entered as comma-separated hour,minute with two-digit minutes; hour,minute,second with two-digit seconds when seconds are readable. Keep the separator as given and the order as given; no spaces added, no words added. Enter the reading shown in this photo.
5,27
